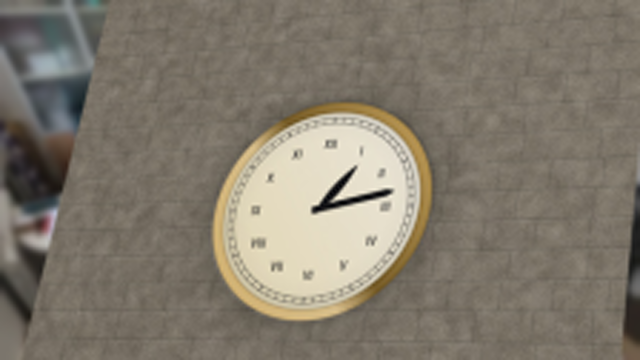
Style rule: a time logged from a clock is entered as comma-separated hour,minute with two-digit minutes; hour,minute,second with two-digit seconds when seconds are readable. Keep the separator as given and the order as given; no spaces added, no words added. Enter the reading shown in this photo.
1,13
